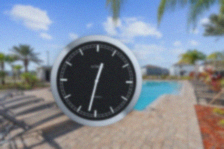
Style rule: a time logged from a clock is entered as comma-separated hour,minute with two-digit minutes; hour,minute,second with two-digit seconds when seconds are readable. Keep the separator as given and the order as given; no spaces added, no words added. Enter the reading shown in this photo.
12,32
